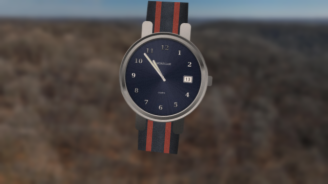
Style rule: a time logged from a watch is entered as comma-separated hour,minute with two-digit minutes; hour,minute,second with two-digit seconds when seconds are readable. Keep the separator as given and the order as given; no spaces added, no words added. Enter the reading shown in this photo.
10,53
